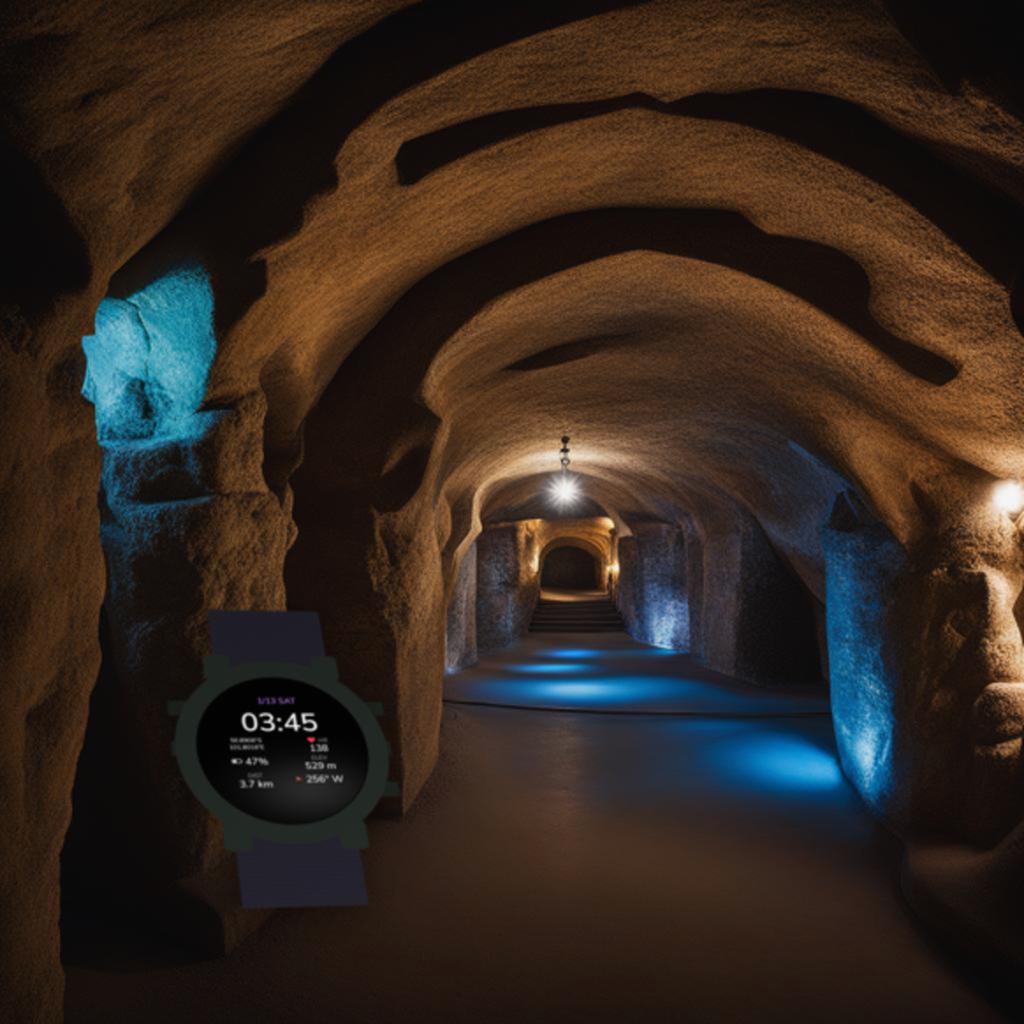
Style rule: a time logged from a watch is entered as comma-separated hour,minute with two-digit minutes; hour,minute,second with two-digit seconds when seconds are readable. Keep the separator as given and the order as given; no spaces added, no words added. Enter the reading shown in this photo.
3,45
